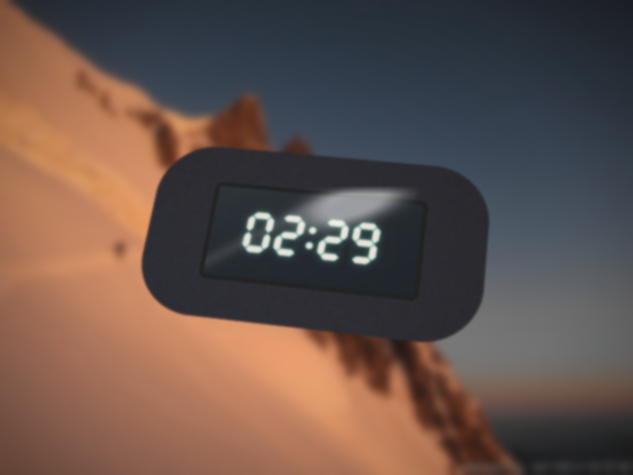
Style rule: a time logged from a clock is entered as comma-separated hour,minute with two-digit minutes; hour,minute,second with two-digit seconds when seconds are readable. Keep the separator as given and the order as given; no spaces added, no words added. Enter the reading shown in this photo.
2,29
